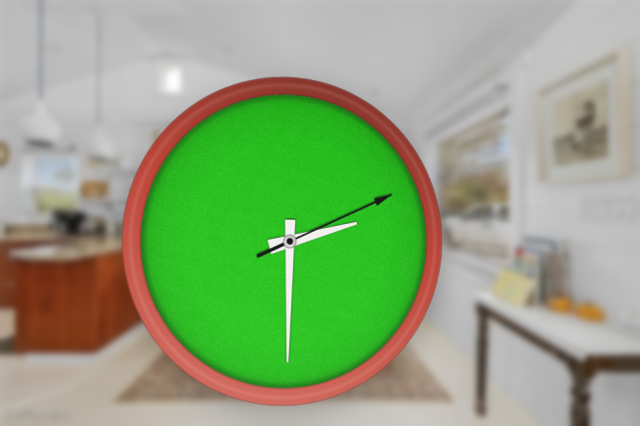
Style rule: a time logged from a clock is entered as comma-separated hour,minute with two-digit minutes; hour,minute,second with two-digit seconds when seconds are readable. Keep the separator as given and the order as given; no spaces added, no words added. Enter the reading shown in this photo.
2,30,11
